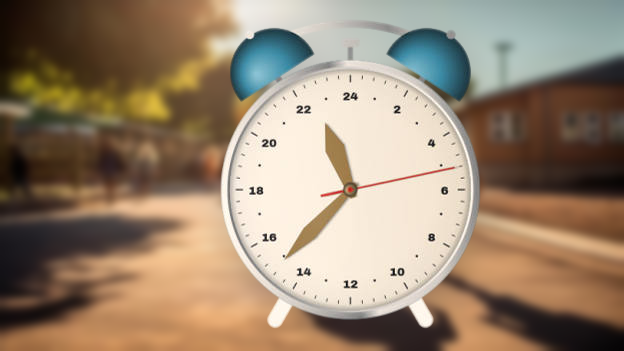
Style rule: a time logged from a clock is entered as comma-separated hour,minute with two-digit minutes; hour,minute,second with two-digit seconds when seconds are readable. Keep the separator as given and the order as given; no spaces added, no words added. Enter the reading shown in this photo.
22,37,13
